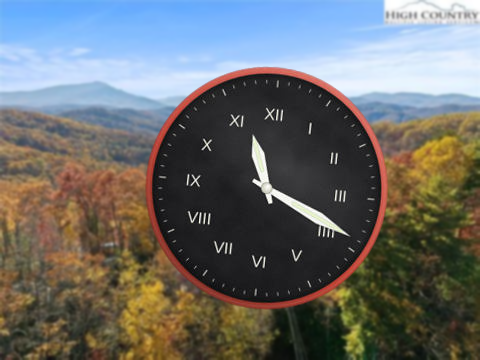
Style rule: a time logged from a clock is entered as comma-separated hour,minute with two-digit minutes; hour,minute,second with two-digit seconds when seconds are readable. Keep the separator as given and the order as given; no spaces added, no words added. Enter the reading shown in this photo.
11,19
